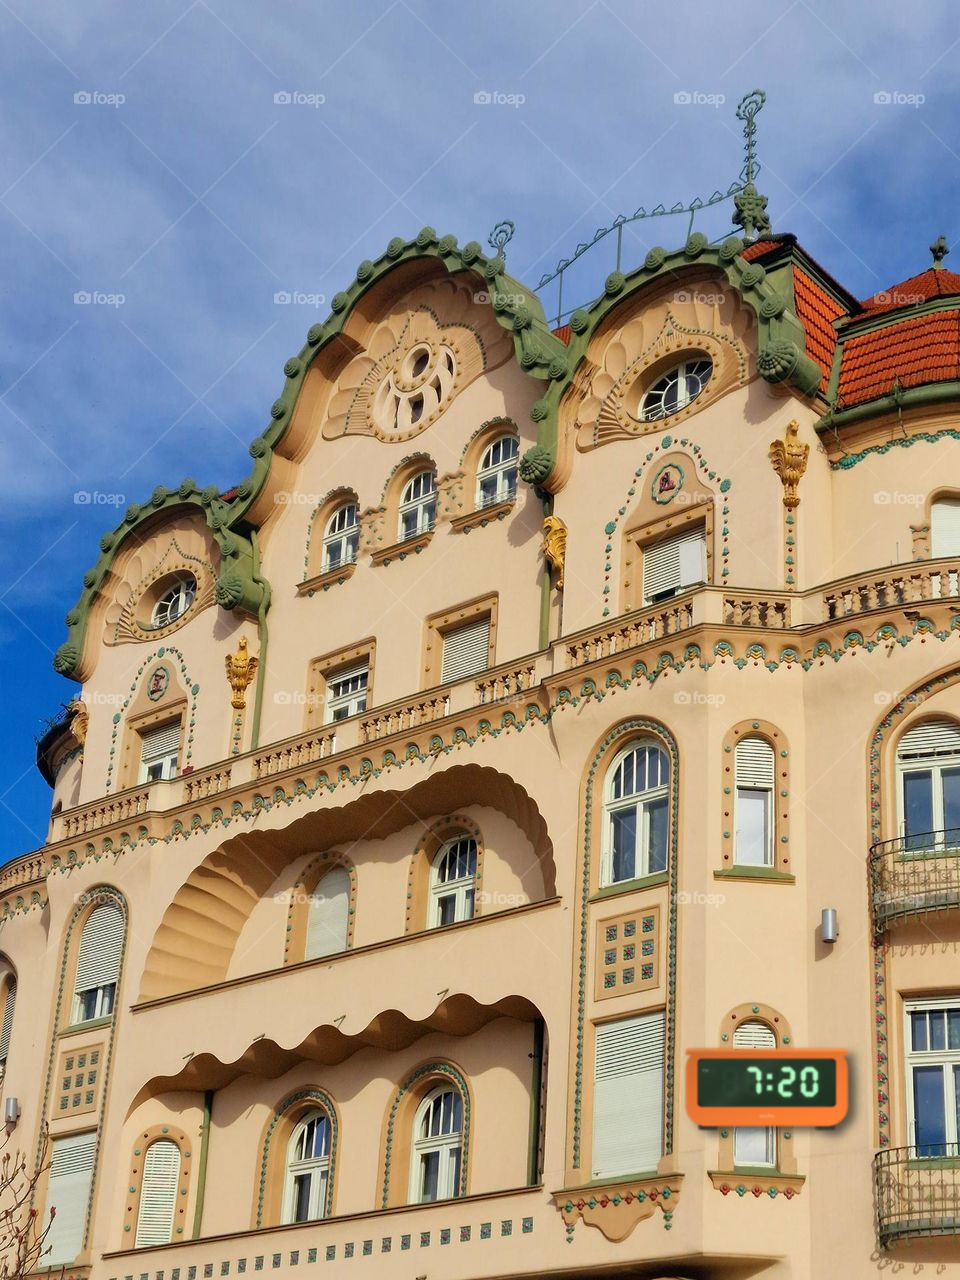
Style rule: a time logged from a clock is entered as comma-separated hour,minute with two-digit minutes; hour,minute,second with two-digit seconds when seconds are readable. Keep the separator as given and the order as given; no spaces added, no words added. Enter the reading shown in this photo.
7,20
